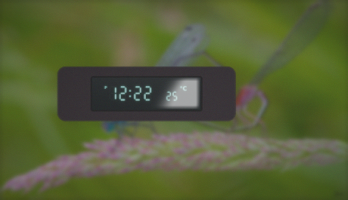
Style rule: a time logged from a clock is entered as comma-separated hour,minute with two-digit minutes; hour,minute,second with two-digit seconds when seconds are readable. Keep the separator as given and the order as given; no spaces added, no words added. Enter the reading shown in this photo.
12,22
